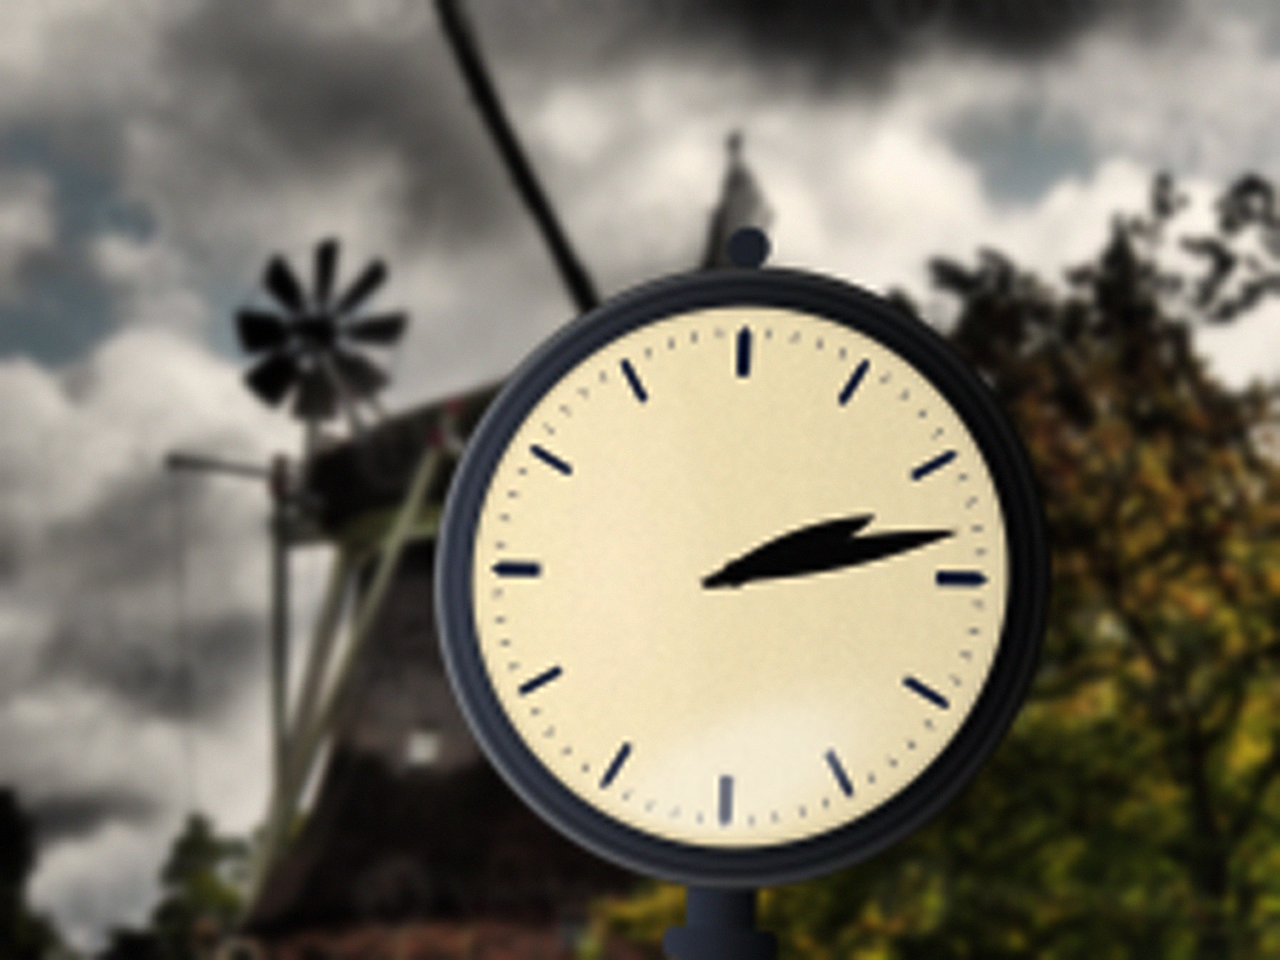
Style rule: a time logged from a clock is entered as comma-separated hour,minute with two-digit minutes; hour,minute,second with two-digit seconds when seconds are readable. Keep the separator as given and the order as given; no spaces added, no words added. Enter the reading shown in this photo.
2,13
